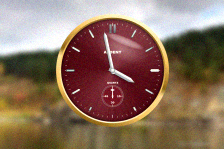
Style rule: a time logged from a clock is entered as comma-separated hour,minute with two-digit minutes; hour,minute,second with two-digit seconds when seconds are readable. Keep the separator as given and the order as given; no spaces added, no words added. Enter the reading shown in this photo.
3,58
